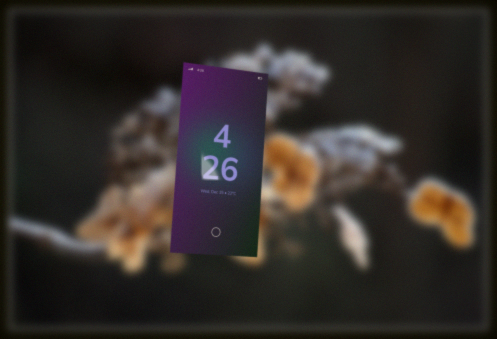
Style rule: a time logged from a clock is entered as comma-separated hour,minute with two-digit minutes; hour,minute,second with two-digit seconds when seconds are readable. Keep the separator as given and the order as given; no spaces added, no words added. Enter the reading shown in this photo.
4,26
